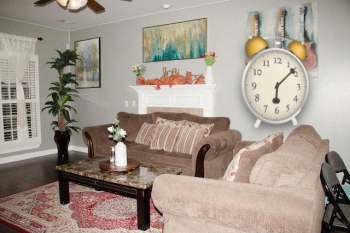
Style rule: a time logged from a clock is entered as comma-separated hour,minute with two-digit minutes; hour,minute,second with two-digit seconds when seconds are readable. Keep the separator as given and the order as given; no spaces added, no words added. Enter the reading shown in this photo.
6,08
